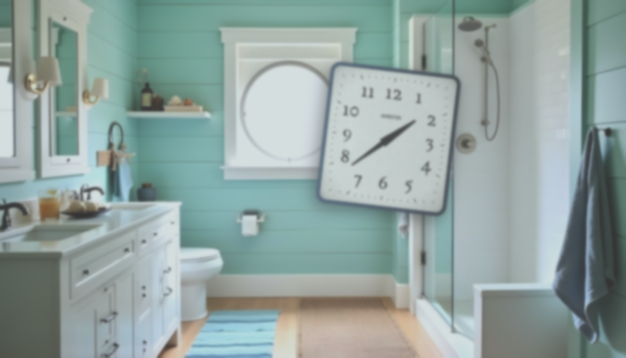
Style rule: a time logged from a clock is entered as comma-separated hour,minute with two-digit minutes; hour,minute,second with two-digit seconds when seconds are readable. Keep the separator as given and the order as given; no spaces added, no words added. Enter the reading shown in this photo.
1,38
